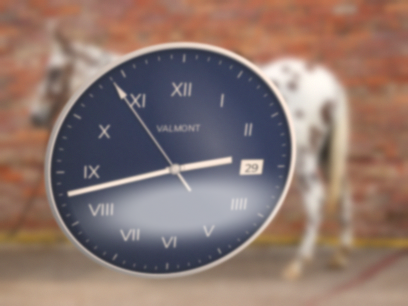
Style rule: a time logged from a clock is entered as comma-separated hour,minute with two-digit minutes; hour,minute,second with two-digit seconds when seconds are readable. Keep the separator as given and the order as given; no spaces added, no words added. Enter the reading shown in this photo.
2,42,54
